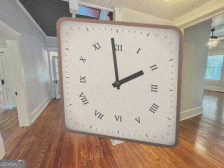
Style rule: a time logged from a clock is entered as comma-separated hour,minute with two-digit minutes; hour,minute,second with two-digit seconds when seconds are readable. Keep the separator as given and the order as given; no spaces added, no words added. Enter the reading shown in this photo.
1,59
